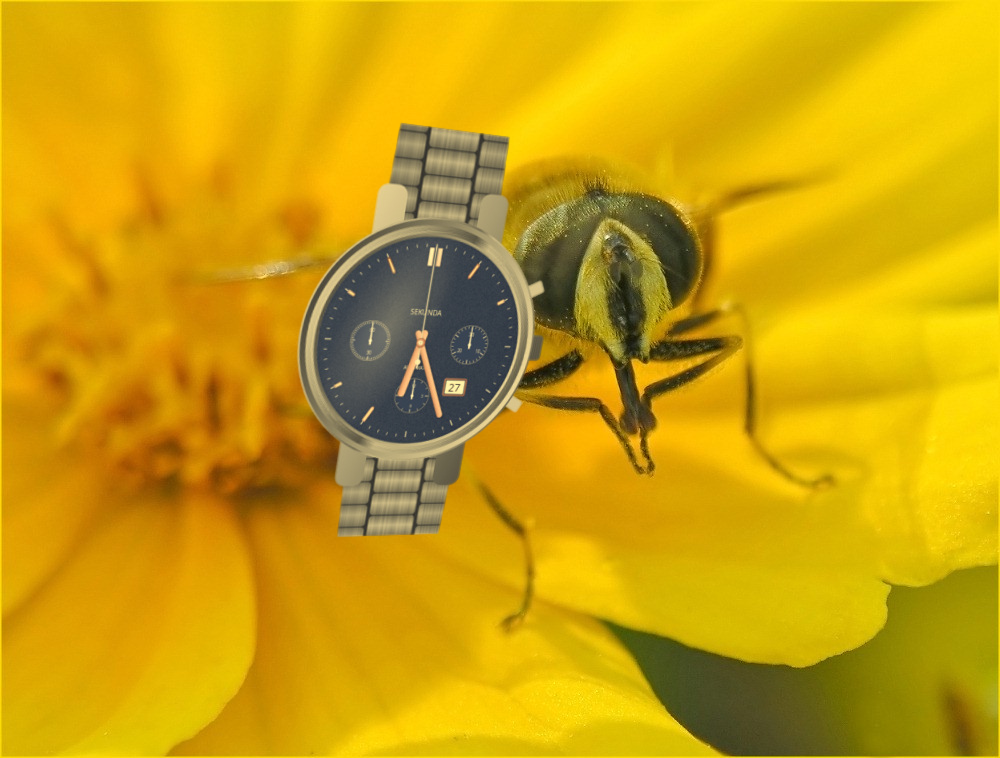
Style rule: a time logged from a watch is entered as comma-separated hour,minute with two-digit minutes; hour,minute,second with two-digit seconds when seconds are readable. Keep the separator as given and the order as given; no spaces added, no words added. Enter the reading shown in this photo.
6,26
